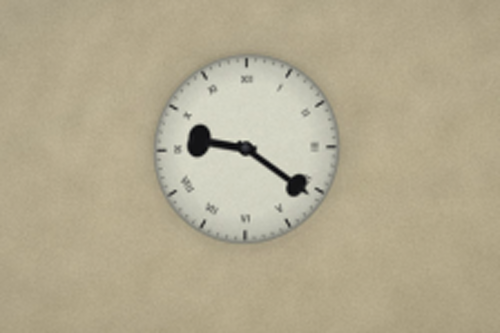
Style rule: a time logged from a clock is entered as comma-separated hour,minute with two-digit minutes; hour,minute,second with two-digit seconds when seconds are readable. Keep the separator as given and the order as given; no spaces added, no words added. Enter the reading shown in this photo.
9,21
